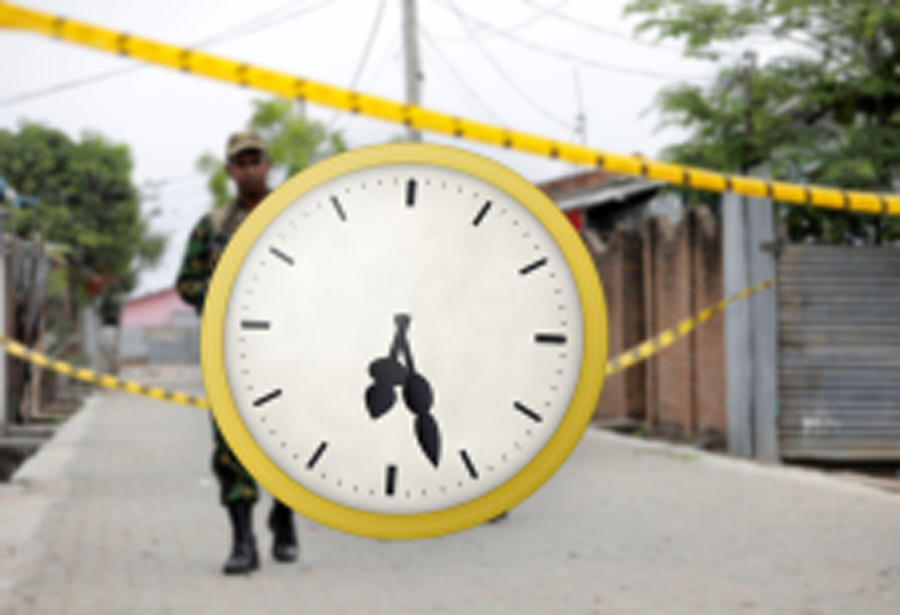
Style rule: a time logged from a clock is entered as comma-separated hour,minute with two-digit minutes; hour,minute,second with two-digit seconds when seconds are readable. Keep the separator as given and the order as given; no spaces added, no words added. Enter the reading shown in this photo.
6,27
